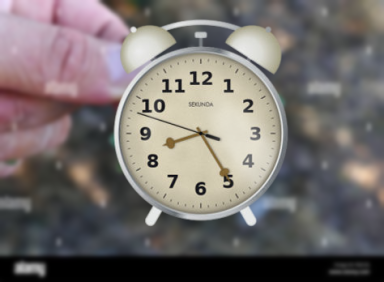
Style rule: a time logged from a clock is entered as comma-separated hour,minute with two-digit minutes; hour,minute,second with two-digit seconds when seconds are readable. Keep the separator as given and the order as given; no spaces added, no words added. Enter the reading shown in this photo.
8,24,48
